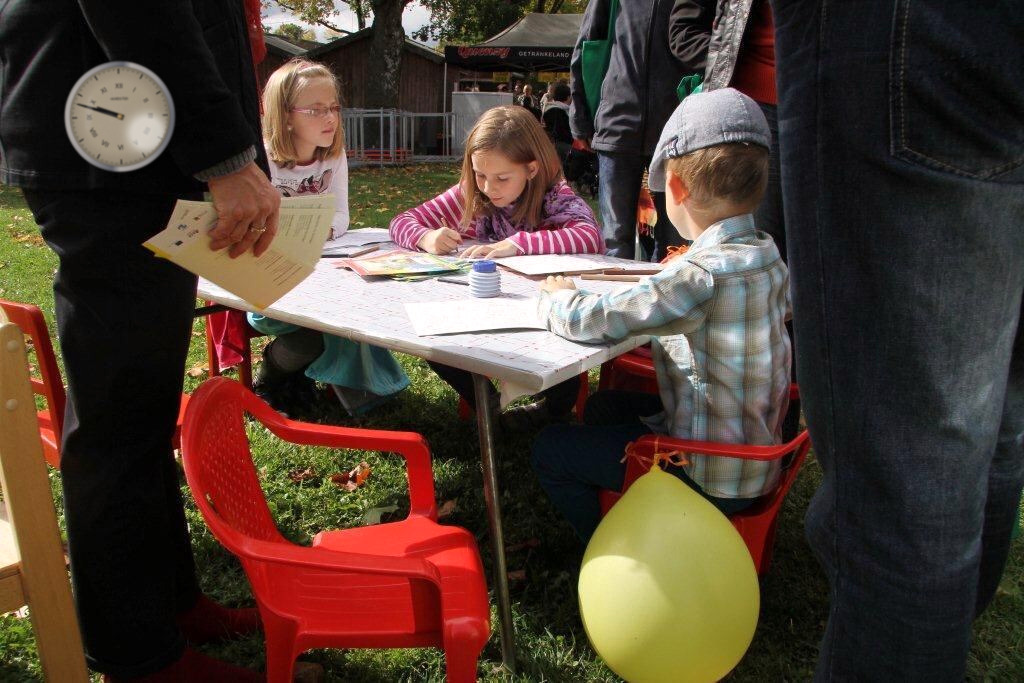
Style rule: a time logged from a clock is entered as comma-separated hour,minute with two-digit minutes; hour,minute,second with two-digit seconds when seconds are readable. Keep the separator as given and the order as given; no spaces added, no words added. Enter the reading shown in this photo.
9,48
